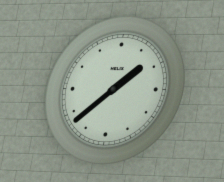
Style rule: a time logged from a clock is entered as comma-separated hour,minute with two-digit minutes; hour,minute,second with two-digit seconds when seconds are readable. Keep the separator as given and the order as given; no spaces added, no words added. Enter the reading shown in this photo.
1,38
